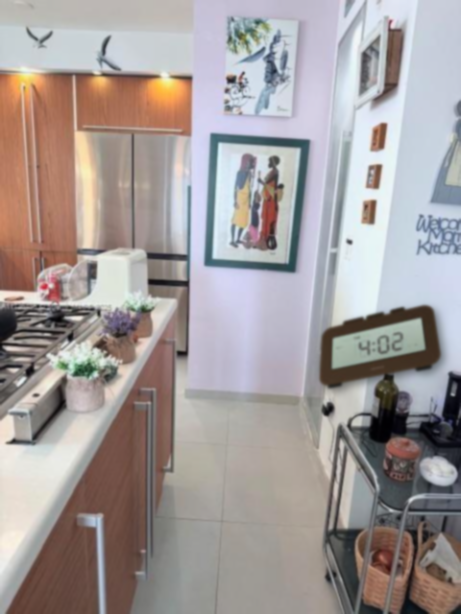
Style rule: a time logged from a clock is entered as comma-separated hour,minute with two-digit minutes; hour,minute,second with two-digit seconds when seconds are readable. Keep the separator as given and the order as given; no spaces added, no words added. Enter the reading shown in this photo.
4,02
